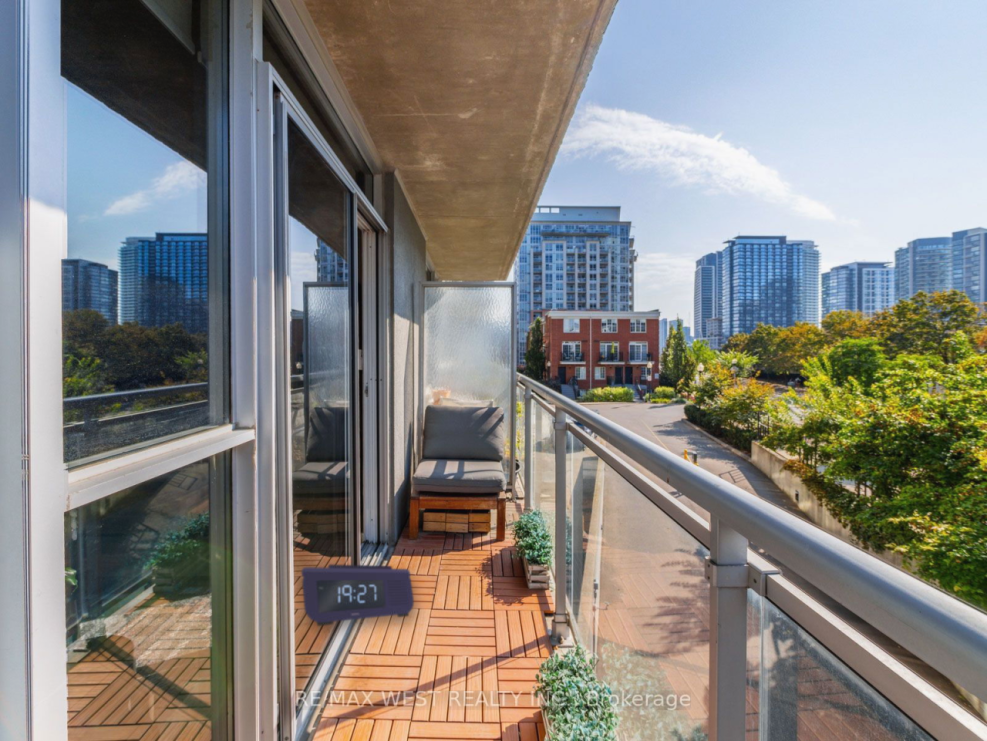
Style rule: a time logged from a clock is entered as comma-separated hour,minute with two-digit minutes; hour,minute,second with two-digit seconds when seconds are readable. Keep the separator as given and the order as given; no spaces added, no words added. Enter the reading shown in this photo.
19,27
